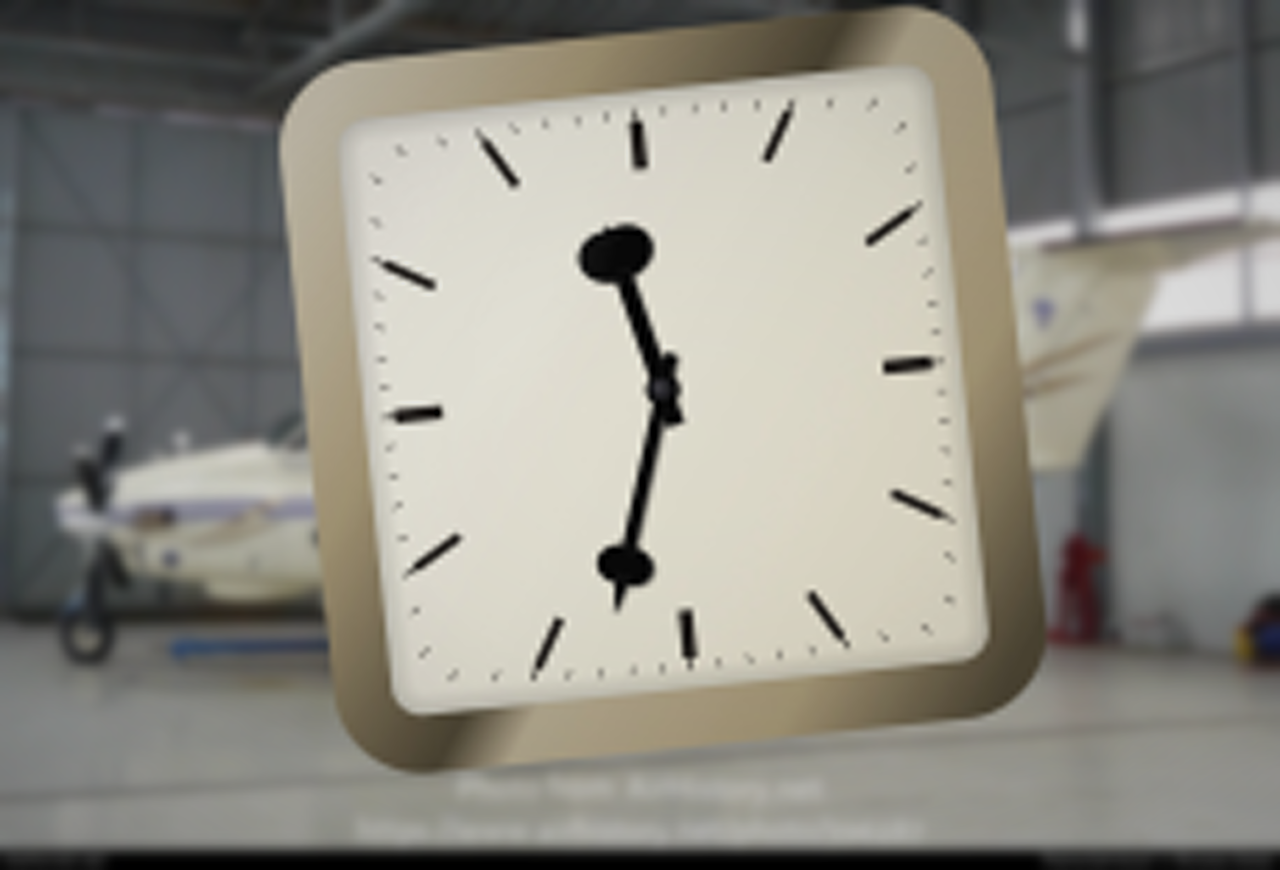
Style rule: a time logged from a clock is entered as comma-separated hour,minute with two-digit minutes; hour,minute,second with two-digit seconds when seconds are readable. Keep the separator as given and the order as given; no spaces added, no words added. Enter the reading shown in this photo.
11,33
